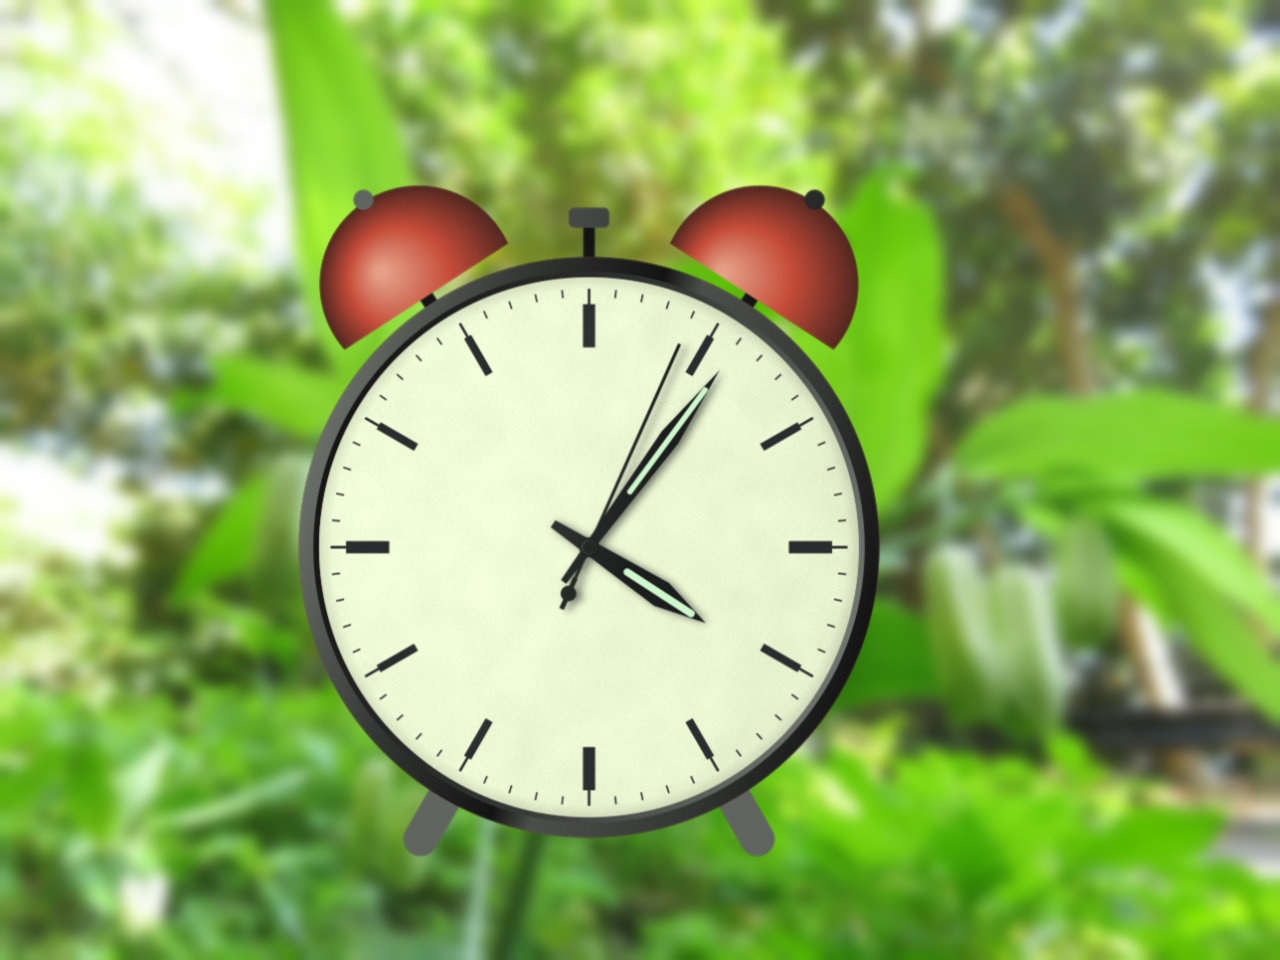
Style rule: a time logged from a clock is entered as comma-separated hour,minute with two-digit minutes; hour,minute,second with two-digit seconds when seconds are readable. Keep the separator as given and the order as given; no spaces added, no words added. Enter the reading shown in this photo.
4,06,04
